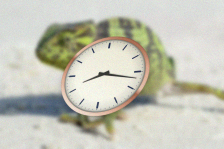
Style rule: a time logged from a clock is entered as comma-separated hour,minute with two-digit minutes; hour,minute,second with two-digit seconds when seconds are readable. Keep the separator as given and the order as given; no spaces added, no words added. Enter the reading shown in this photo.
8,17
